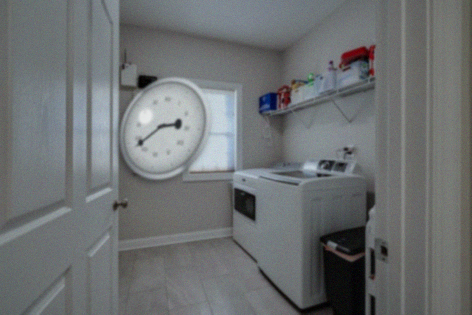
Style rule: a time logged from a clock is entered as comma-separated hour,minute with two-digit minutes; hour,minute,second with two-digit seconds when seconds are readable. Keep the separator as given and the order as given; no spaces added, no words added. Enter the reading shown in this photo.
2,38
